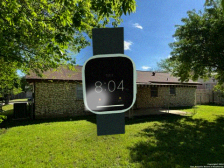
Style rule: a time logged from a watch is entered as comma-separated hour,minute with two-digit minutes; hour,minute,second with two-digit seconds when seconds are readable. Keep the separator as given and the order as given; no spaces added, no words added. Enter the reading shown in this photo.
8,04
